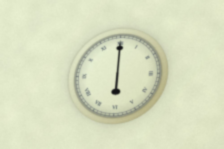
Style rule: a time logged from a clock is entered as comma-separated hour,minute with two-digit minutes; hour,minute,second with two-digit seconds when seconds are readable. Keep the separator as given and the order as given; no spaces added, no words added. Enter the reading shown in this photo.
6,00
